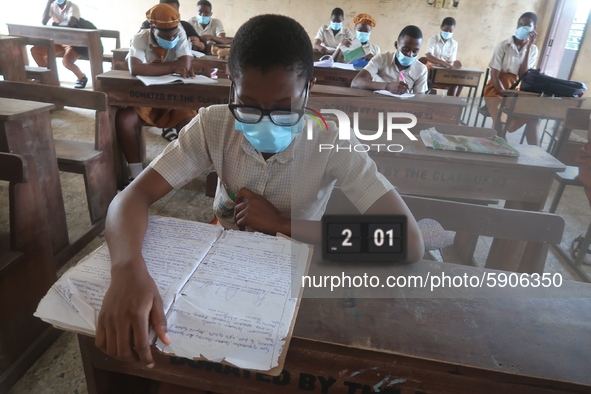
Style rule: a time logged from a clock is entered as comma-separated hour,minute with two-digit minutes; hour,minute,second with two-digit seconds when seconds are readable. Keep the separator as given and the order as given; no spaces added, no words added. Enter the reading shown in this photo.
2,01
